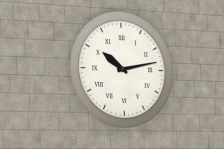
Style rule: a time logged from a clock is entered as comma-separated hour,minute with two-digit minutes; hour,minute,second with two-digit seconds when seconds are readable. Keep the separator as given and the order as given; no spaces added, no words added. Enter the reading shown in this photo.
10,13
